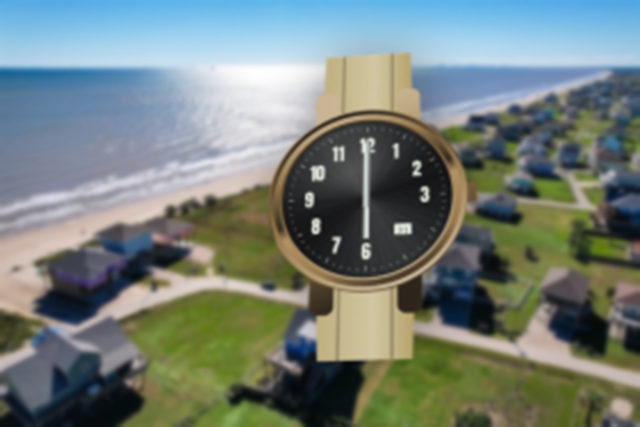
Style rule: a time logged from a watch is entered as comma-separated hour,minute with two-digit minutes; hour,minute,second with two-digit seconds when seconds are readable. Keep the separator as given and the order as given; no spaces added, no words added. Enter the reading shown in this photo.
6,00
